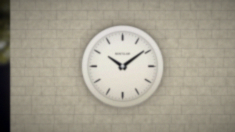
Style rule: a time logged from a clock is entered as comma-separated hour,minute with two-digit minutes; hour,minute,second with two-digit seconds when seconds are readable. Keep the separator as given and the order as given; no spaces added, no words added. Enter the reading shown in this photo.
10,09
